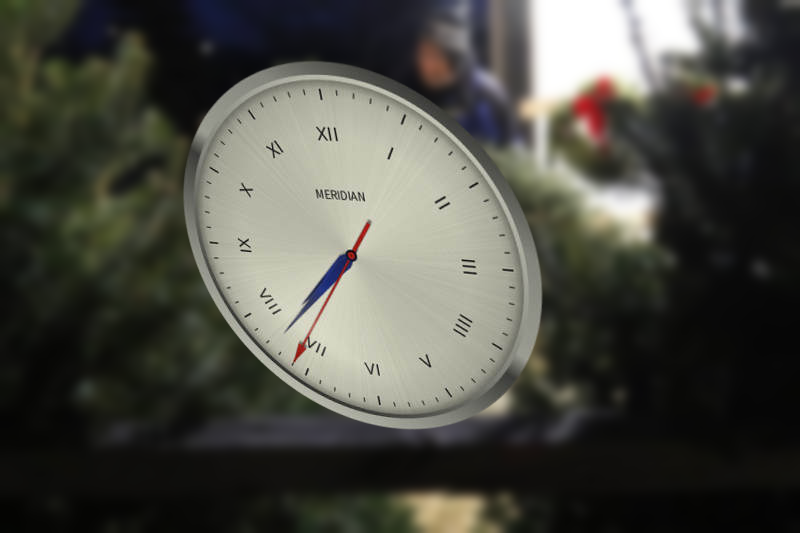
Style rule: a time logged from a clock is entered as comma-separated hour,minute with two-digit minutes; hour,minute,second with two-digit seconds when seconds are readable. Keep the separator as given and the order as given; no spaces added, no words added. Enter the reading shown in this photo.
7,37,36
